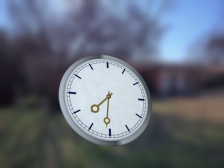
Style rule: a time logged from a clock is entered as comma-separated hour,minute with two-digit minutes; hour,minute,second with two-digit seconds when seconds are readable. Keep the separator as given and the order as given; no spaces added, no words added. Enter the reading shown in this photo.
7,31
